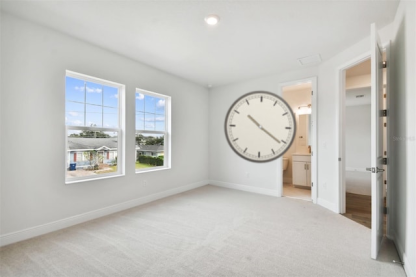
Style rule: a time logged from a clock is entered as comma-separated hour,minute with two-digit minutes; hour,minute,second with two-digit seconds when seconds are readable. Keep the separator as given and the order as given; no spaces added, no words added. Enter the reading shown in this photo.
10,21
